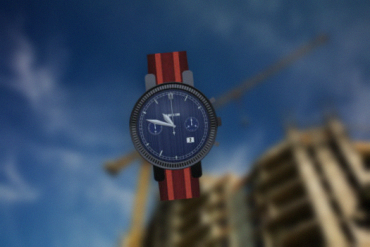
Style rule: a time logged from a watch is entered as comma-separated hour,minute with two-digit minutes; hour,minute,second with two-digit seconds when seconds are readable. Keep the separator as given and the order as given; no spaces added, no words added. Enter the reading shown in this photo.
10,48
